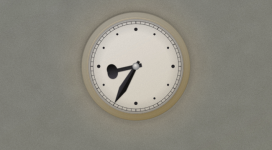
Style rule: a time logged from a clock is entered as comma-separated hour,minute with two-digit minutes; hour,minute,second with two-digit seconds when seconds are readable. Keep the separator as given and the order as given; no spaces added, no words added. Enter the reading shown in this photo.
8,35
